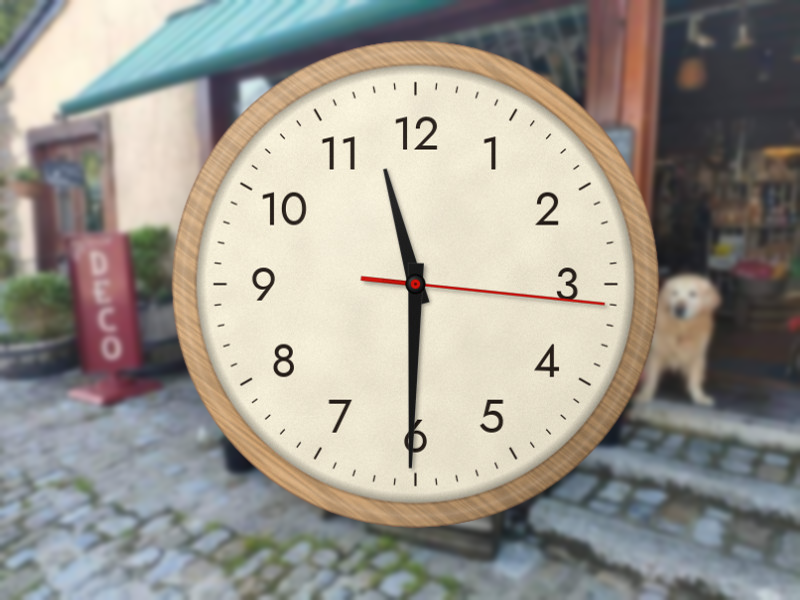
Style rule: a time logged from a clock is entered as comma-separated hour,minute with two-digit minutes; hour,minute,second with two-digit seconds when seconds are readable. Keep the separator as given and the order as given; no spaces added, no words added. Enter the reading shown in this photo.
11,30,16
